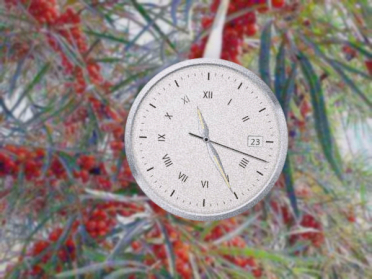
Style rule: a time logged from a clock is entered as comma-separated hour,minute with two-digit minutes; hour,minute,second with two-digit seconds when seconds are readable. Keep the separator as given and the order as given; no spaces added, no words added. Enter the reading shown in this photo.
11,25,18
